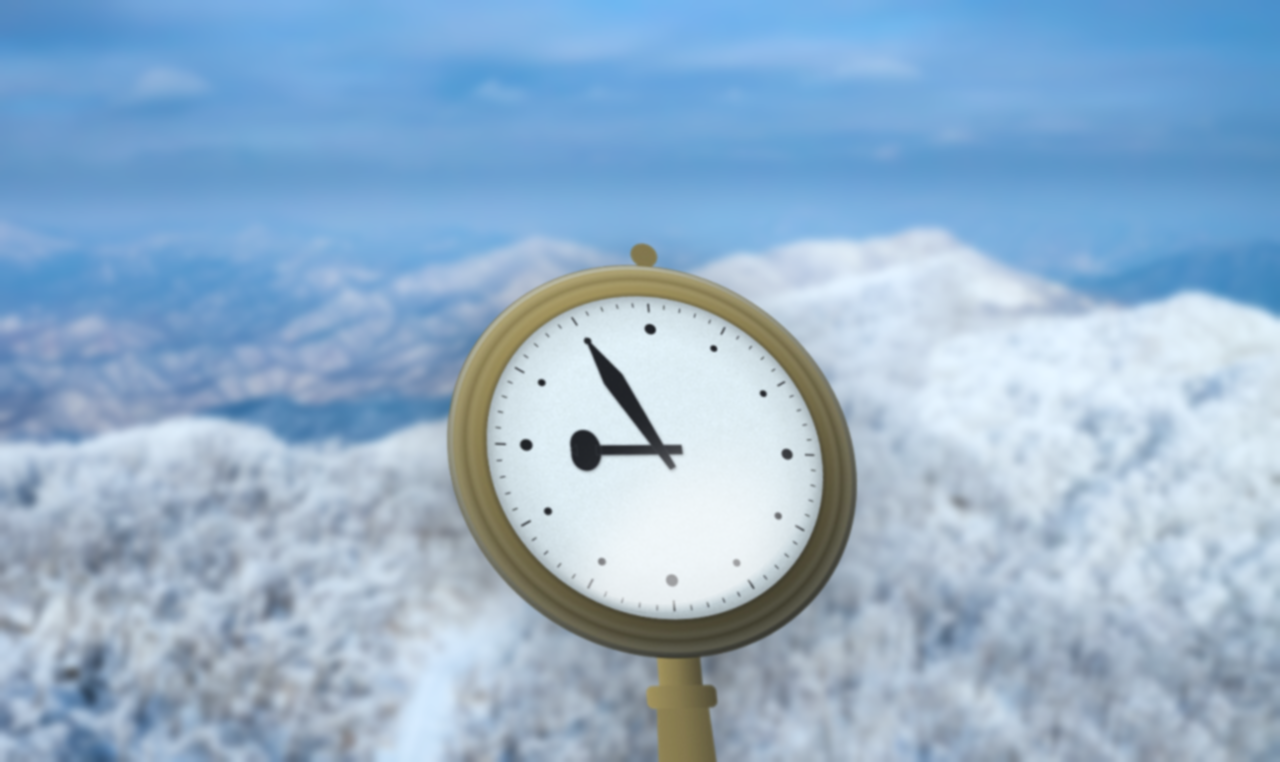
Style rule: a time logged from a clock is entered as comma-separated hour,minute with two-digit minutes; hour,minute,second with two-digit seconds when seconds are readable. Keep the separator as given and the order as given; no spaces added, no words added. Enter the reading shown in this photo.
8,55
